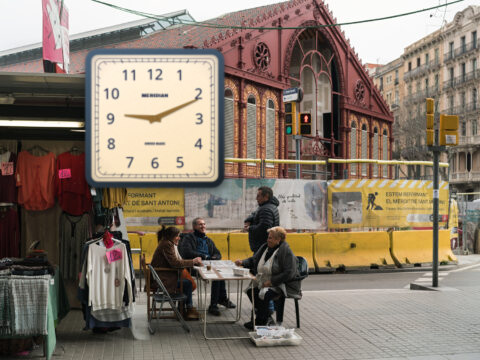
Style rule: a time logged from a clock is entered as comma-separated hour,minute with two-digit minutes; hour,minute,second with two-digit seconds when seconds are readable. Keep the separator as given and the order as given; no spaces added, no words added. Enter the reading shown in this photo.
9,11
